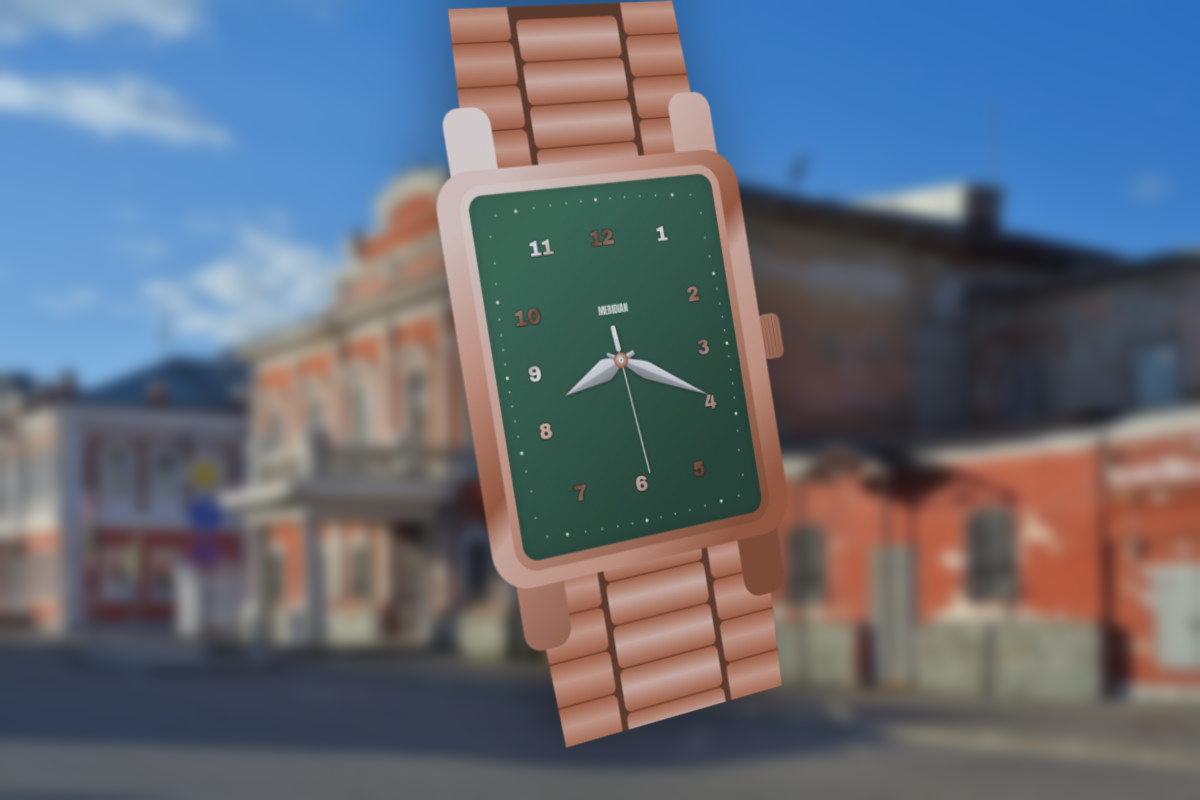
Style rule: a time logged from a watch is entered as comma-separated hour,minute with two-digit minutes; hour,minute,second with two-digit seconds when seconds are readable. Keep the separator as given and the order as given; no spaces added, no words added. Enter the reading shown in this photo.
8,19,29
